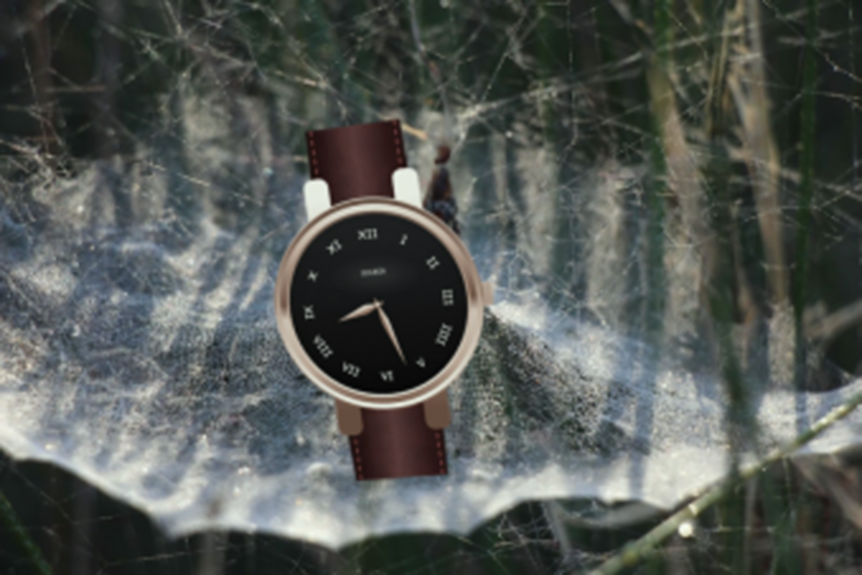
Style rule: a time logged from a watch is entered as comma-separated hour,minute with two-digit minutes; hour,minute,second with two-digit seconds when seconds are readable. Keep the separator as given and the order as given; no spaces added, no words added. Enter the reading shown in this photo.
8,27
